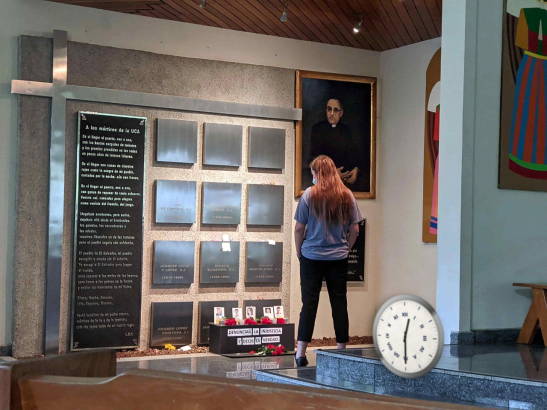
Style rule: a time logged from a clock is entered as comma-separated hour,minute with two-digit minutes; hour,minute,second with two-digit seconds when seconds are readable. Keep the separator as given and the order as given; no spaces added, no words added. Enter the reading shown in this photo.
12,30
